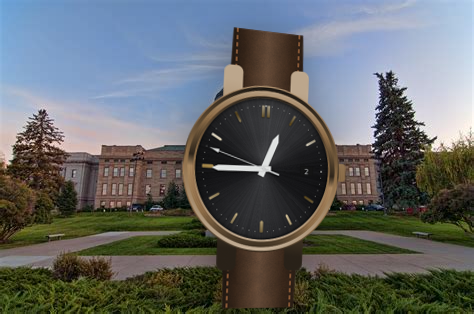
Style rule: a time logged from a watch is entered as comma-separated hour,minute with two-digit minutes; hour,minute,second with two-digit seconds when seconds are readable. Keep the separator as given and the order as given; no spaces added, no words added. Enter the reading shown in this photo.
12,44,48
